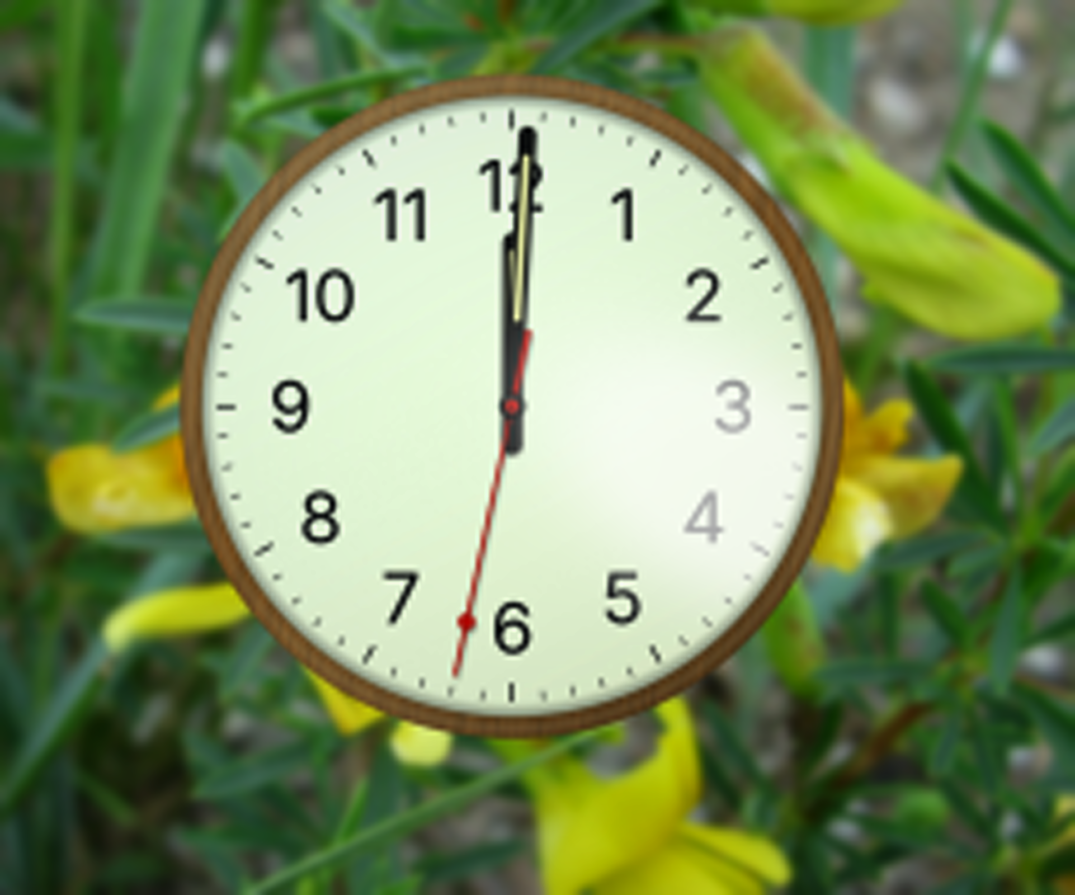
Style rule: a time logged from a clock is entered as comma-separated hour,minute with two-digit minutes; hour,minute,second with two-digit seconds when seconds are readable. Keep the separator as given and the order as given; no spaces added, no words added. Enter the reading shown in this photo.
12,00,32
